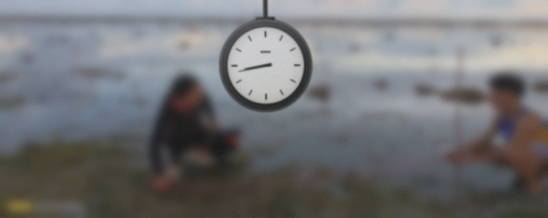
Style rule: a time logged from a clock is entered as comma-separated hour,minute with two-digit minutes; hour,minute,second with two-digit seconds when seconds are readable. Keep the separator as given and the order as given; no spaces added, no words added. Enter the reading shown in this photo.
8,43
